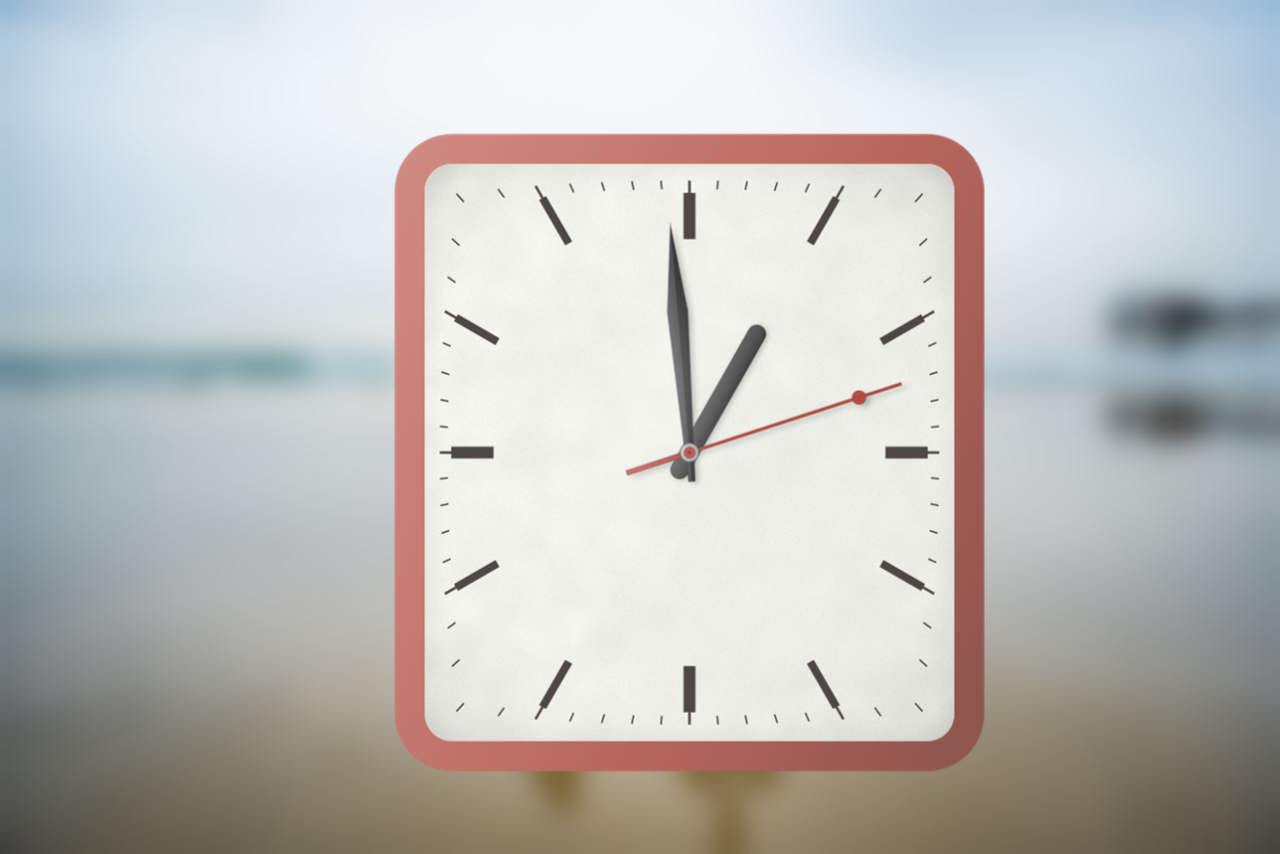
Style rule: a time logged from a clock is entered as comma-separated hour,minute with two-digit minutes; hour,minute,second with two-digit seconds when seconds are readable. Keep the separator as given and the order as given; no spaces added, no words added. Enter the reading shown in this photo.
12,59,12
